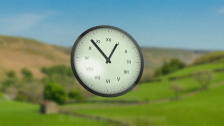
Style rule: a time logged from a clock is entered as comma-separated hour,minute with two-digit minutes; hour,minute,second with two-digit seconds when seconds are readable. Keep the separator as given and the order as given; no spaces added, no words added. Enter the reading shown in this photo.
12,53
